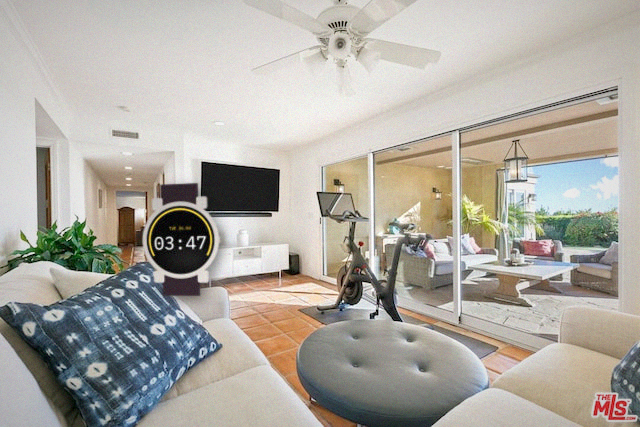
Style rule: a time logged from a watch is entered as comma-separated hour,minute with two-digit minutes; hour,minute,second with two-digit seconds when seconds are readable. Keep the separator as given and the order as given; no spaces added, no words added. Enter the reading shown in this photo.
3,47
